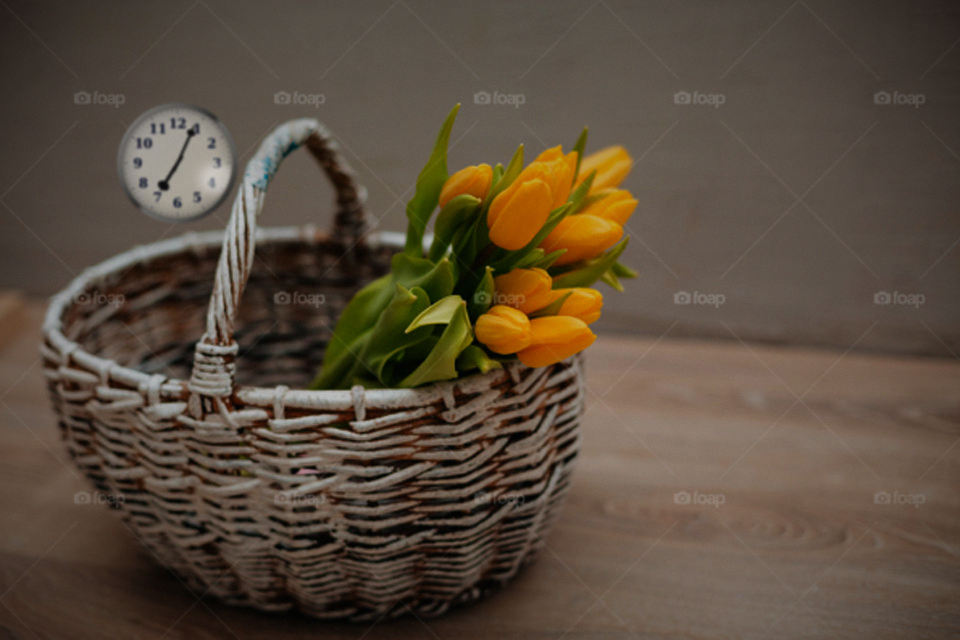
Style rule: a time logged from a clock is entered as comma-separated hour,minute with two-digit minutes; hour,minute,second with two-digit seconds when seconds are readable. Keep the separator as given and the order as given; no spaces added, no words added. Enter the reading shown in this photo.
7,04
